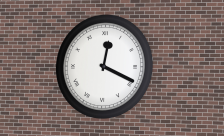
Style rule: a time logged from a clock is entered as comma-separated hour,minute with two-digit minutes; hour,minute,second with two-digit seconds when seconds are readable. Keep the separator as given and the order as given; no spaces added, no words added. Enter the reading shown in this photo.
12,19
